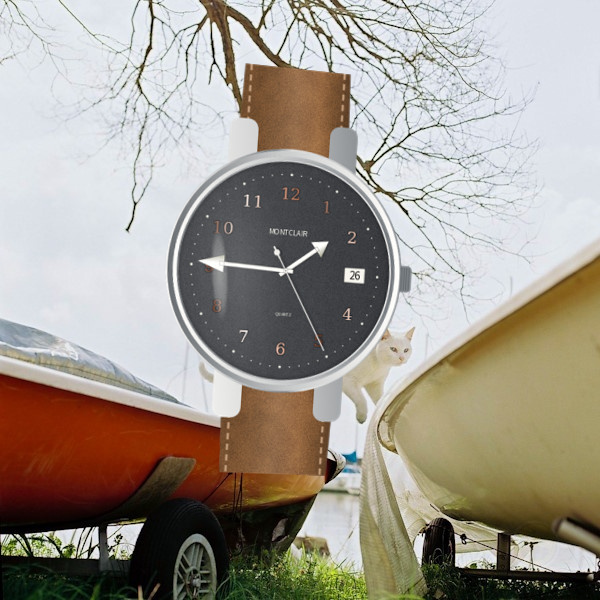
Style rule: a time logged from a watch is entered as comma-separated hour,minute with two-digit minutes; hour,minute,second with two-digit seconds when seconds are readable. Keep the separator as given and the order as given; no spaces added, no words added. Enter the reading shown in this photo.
1,45,25
